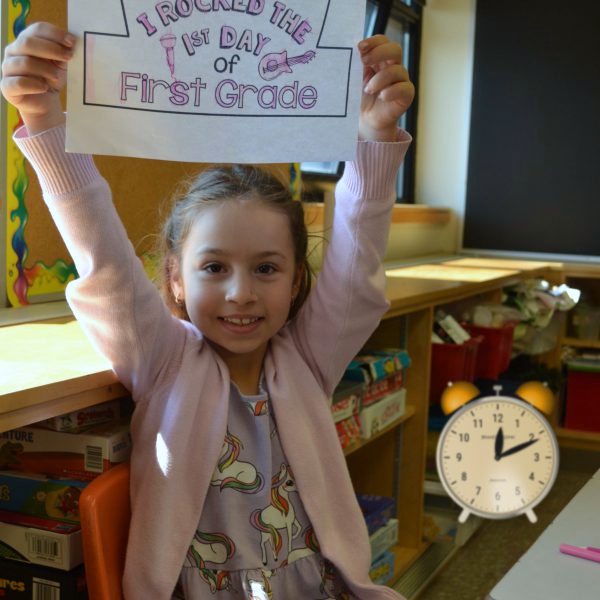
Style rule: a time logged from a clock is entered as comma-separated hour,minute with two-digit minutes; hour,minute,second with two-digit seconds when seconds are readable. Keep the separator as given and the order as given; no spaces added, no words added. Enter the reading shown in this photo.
12,11
